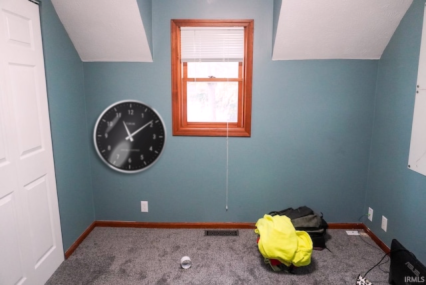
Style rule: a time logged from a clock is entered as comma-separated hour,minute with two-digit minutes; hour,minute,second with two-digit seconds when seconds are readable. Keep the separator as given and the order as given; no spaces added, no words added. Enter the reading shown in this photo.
11,09
